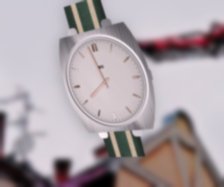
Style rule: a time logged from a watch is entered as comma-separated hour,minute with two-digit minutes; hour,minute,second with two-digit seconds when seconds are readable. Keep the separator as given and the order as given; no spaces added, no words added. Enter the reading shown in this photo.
7,58
